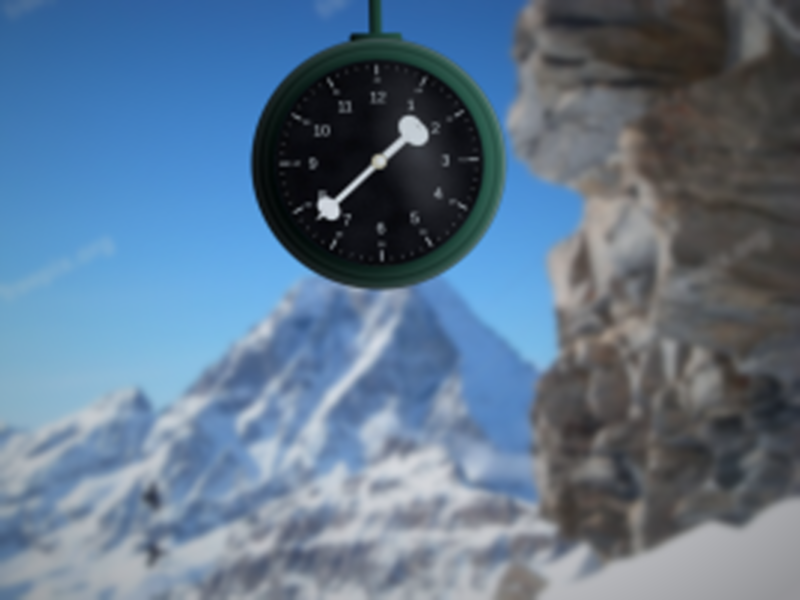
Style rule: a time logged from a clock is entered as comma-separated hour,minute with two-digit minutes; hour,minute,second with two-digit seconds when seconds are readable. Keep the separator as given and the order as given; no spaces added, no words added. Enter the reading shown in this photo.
1,38
